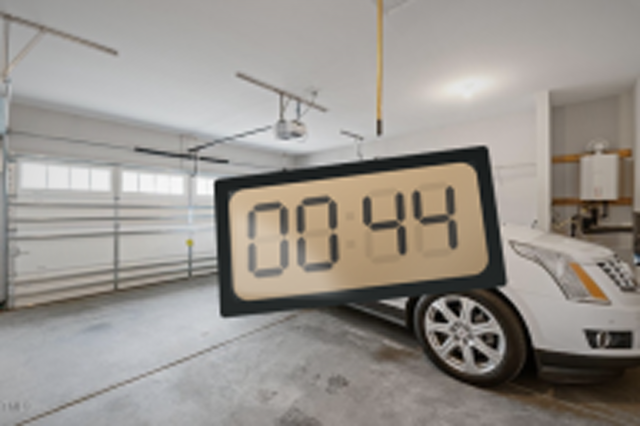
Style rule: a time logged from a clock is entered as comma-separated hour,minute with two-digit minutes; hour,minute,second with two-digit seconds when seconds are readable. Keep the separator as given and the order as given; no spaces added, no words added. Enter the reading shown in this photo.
0,44
